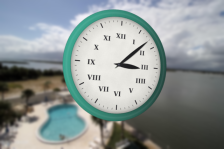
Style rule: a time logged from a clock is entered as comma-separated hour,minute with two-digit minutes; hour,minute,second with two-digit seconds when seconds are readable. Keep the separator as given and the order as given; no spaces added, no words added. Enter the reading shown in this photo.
3,08
